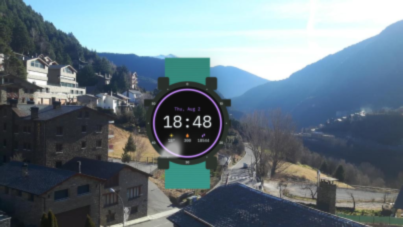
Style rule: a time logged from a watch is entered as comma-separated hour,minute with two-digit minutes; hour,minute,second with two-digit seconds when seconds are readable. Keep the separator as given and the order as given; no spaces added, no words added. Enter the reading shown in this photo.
18,48
